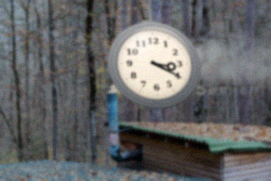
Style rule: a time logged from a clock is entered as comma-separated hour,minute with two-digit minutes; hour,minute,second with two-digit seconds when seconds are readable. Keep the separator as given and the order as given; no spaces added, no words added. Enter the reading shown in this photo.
3,20
